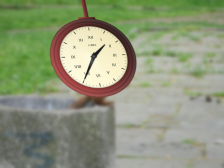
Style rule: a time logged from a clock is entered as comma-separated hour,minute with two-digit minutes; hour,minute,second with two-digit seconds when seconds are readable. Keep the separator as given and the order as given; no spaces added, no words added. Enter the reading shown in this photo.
1,35
